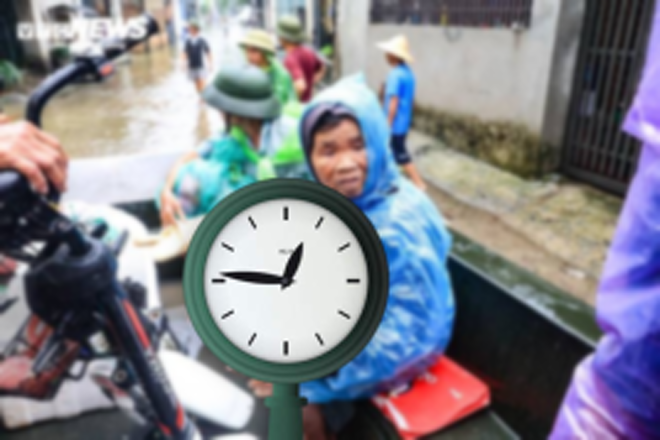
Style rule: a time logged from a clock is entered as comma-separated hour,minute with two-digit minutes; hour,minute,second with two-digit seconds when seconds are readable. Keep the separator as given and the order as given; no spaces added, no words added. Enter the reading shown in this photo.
12,46
